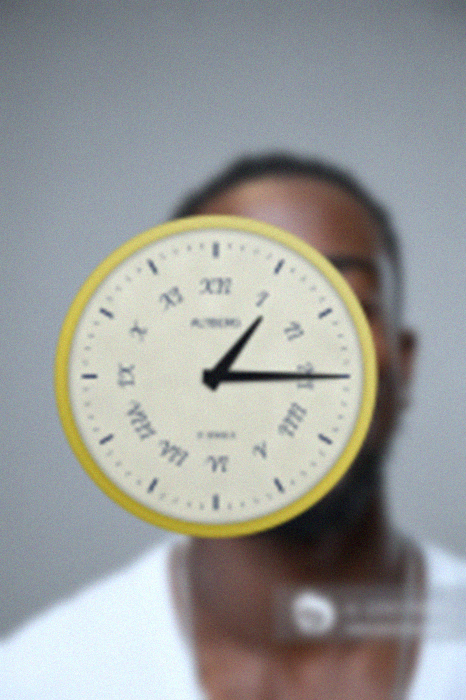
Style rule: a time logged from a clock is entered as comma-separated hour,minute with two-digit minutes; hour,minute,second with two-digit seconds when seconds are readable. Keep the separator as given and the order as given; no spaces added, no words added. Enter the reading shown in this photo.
1,15
